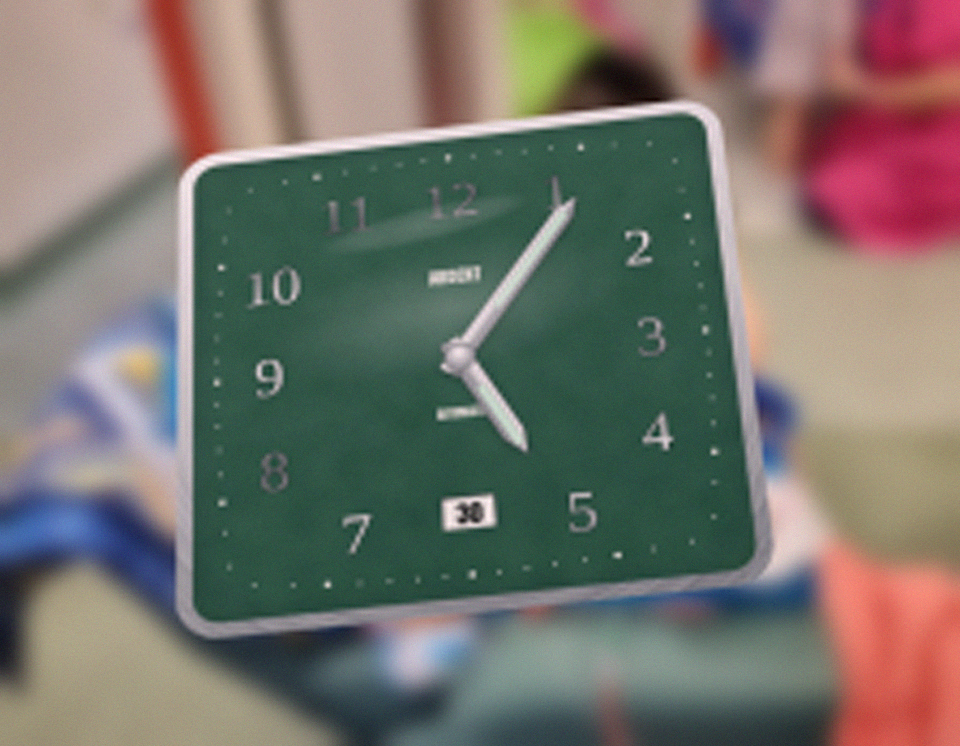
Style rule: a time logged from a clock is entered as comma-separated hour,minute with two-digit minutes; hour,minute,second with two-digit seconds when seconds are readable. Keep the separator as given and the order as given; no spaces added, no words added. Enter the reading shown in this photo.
5,06
